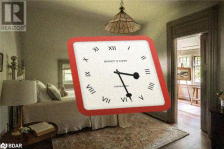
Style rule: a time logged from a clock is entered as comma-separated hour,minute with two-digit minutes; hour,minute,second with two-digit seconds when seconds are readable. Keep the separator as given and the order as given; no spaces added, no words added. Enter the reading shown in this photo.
3,28
